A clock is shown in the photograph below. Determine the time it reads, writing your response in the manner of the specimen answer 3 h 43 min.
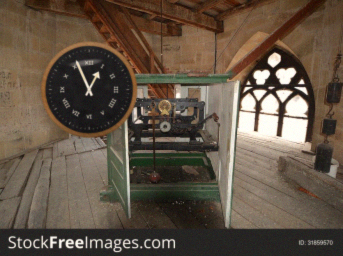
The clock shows 12 h 56 min
